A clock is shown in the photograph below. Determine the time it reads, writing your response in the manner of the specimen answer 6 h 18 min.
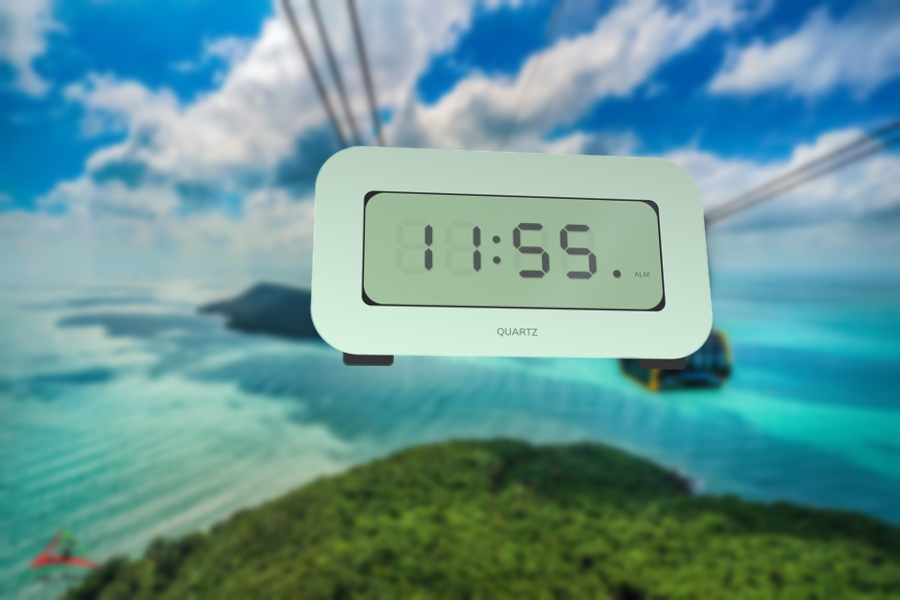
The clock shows 11 h 55 min
